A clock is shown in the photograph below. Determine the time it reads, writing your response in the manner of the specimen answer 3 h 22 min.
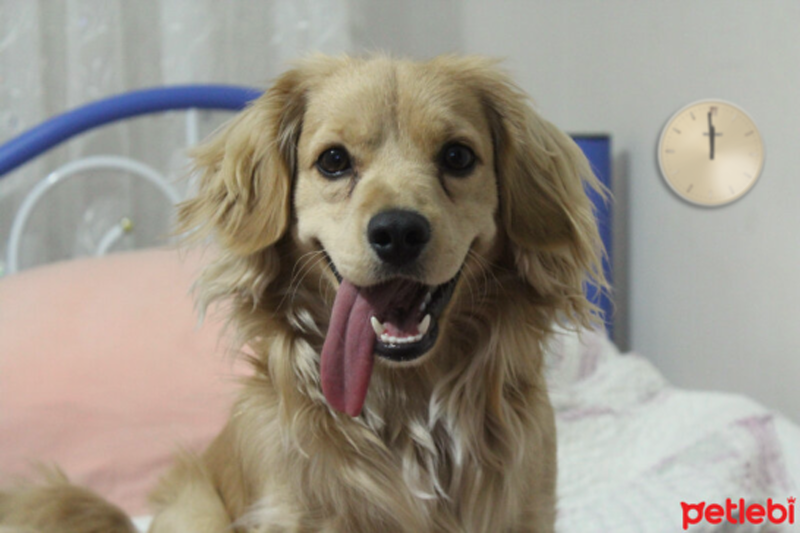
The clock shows 11 h 59 min
